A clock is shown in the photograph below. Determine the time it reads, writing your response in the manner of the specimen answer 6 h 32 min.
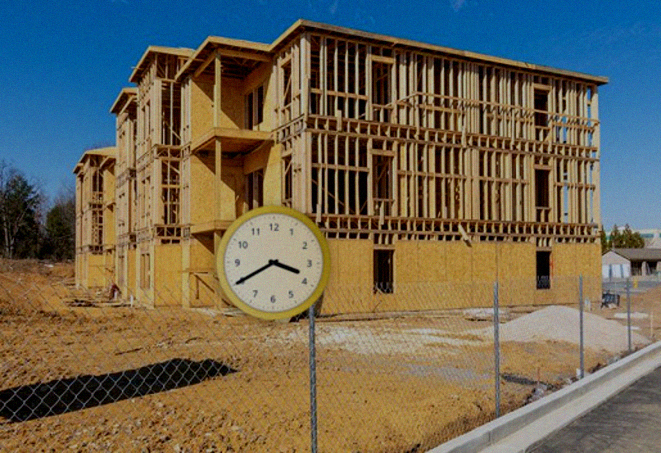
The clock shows 3 h 40 min
